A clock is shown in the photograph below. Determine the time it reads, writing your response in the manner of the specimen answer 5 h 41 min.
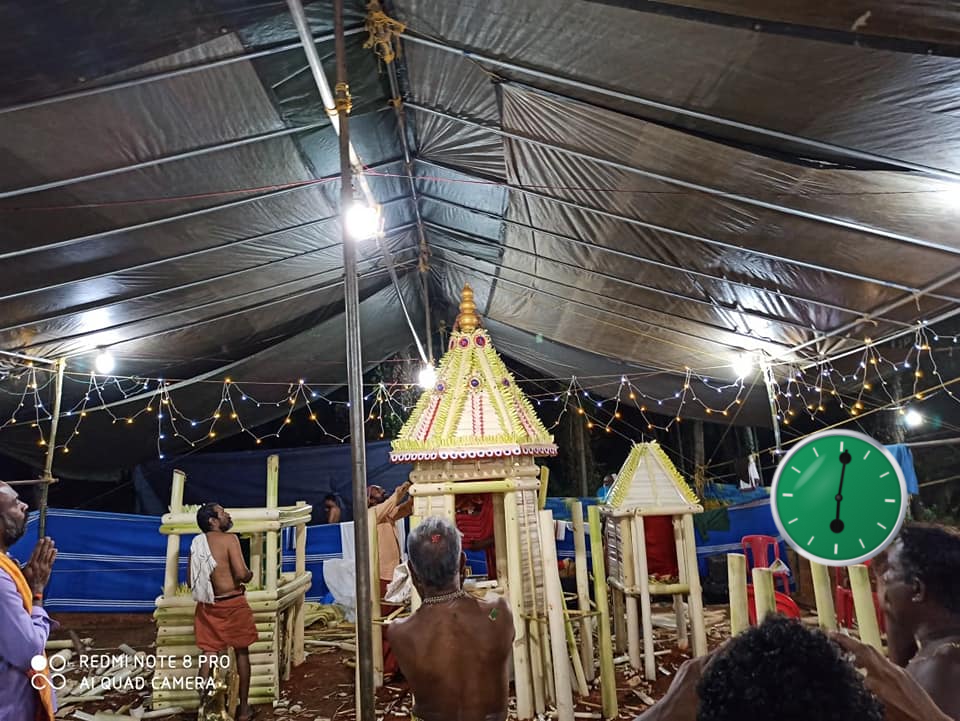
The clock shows 6 h 01 min
